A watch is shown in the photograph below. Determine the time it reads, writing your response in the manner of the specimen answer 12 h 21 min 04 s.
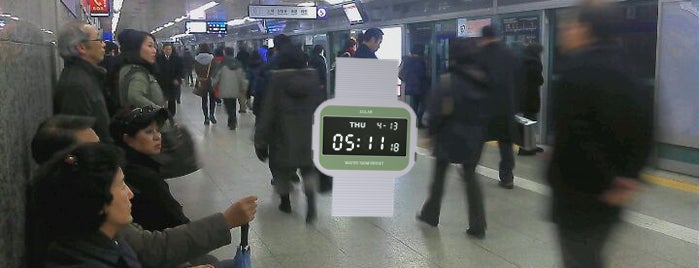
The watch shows 5 h 11 min 18 s
